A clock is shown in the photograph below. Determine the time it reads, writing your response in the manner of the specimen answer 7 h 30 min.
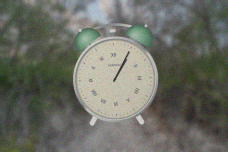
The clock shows 1 h 05 min
